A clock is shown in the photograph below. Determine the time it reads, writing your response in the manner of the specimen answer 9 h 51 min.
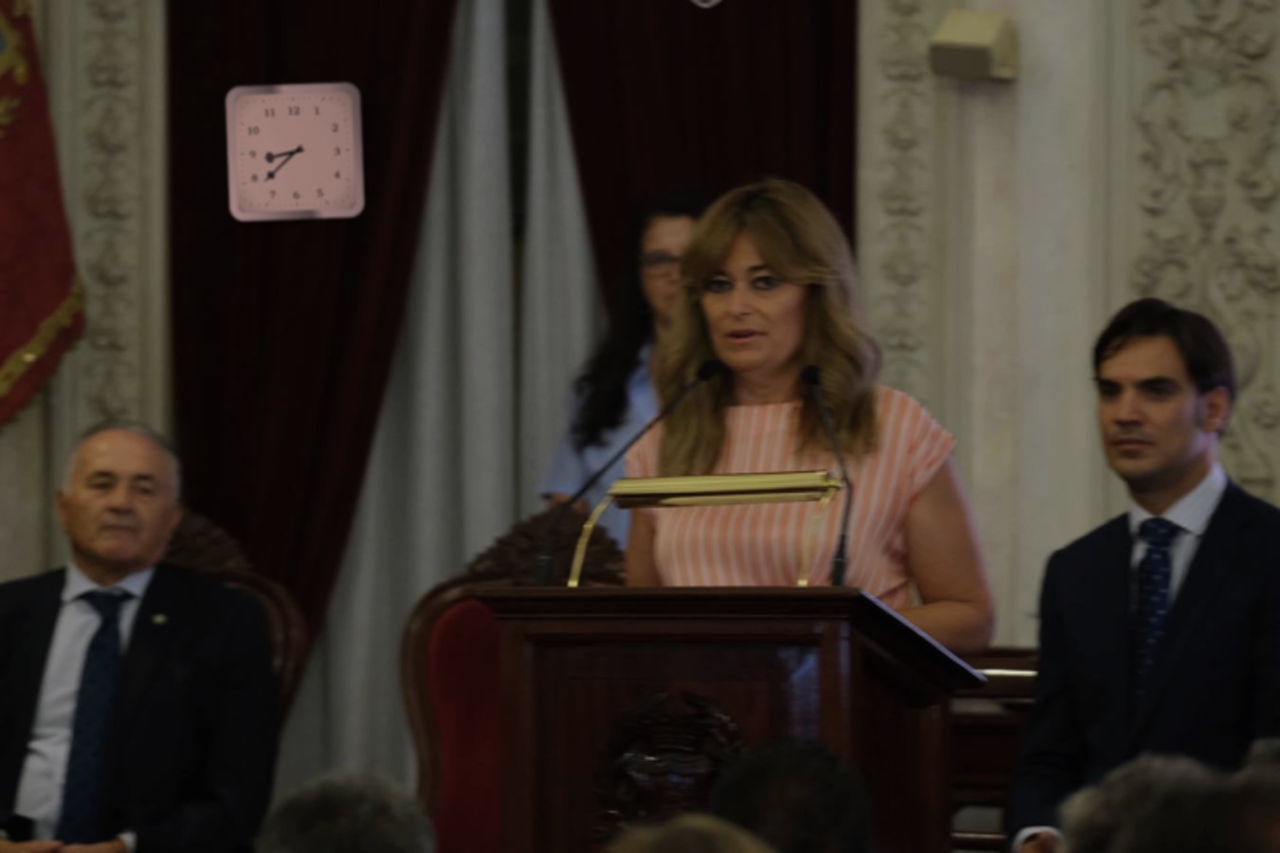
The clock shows 8 h 38 min
